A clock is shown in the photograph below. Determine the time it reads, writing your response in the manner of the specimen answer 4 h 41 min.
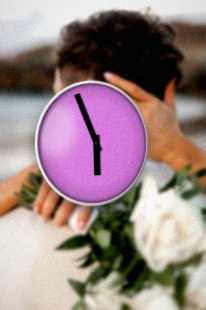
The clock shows 5 h 56 min
